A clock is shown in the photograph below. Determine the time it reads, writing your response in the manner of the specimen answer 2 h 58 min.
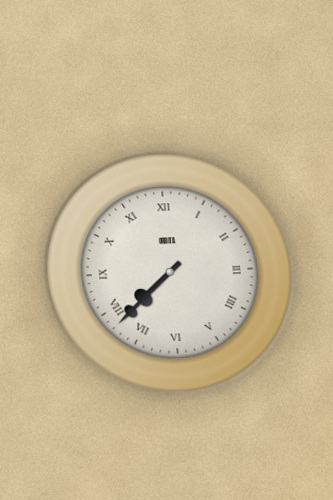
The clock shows 7 h 38 min
